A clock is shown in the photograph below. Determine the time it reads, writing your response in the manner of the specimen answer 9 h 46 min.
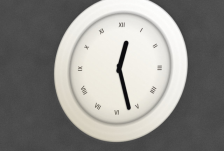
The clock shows 12 h 27 min
